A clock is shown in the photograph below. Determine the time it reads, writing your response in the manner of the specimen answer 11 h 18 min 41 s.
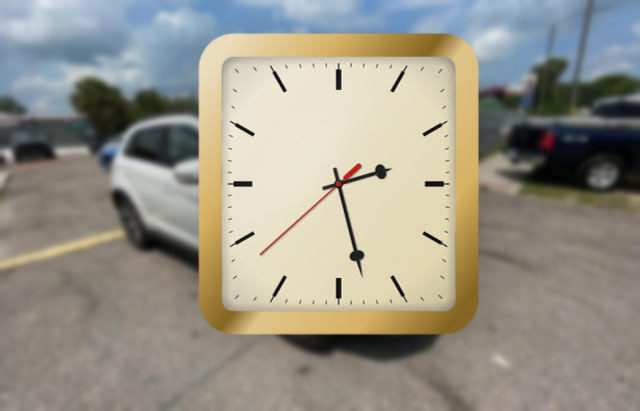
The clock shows 2 h 27 min 38 s
